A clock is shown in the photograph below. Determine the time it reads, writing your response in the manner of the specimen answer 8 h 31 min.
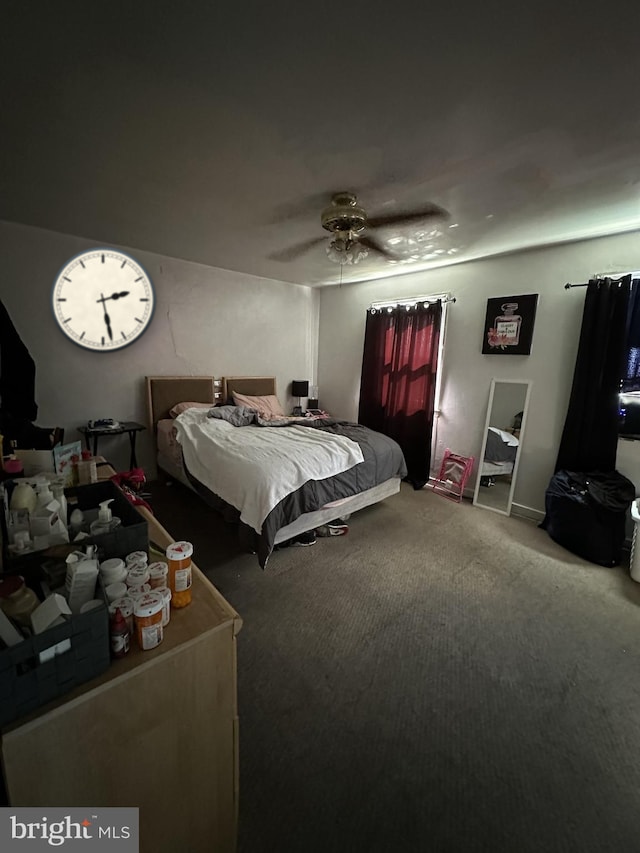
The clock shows 2 h 28 min
